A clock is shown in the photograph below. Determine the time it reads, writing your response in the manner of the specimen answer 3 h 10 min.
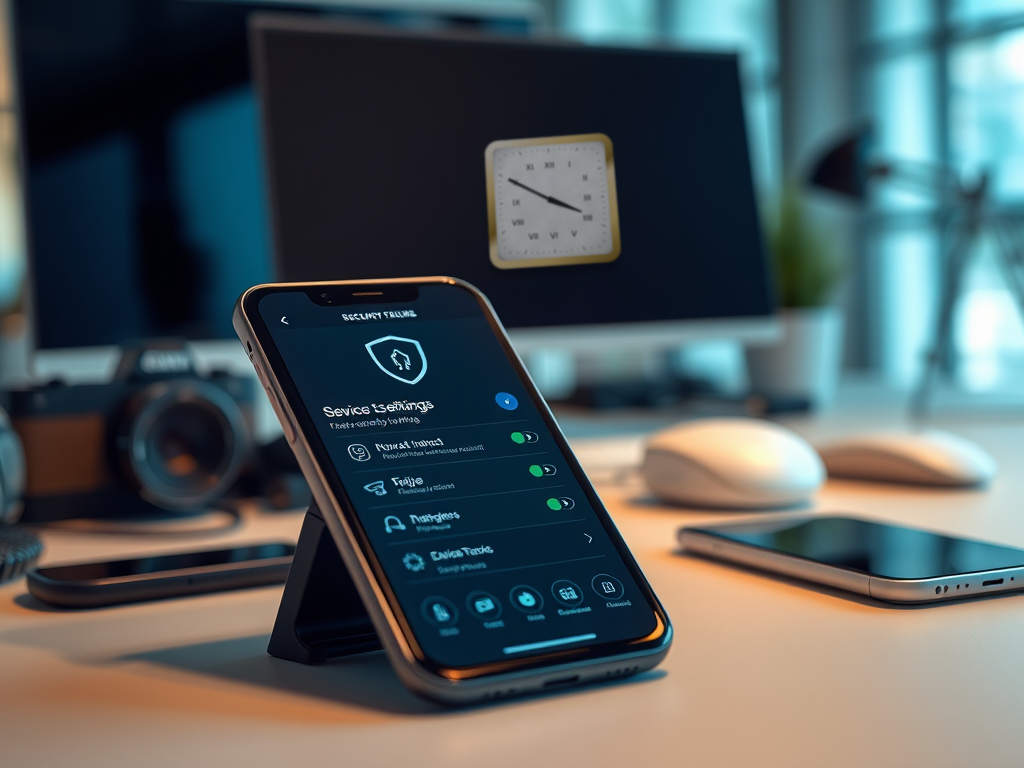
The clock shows 3 h 50 min
